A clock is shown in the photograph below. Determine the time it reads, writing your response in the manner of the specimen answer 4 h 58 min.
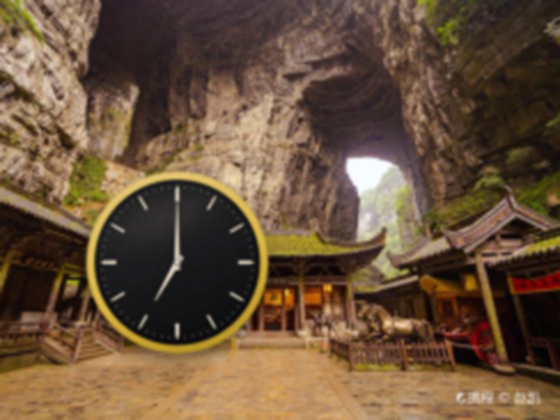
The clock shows 7 h 00 min
